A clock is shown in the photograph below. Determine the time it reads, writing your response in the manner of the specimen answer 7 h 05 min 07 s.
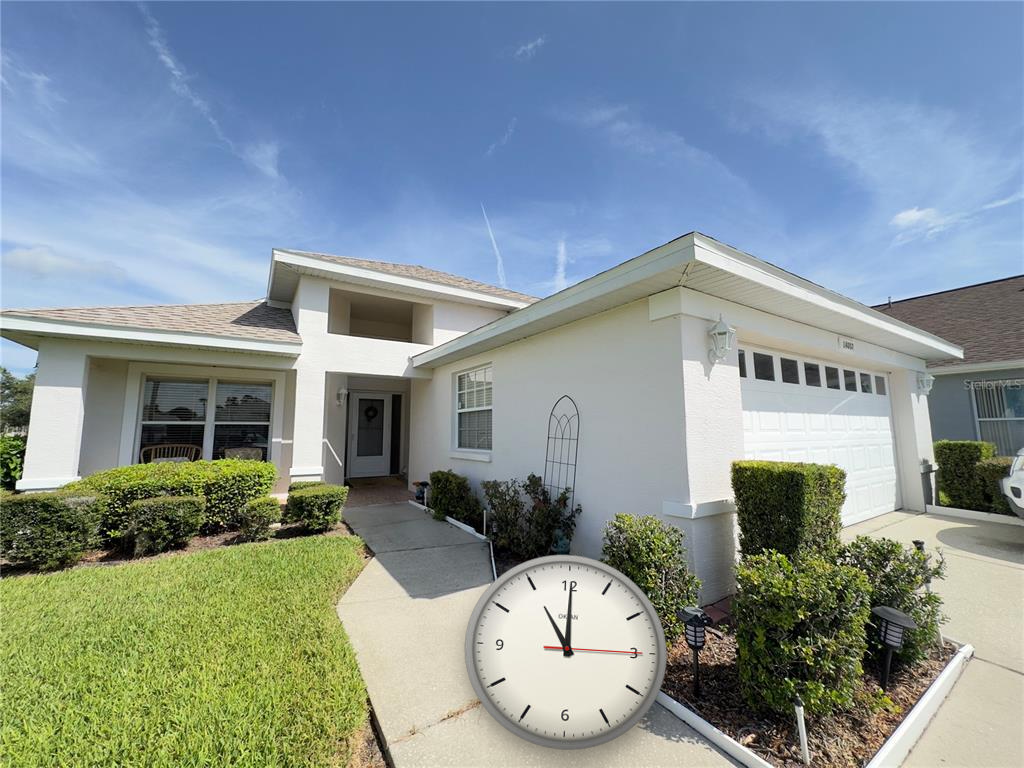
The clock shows 11 h 00 min 15 s
